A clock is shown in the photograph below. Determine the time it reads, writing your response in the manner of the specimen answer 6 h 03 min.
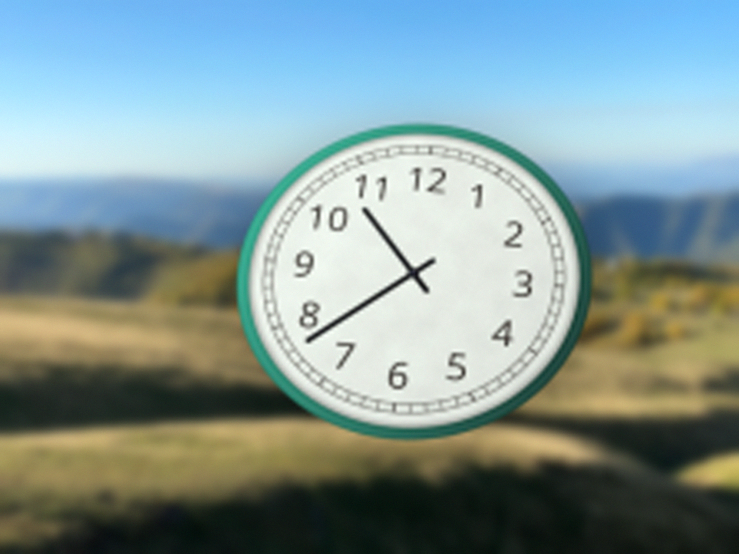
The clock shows 10 h 38 min
